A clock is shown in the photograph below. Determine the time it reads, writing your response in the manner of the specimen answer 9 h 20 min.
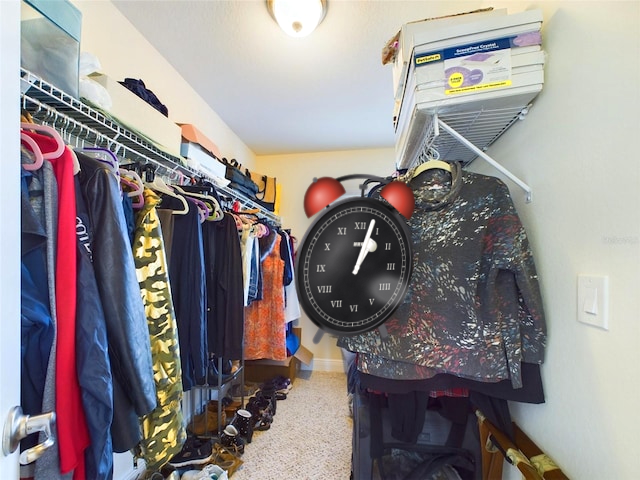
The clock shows 1 h 03 min
